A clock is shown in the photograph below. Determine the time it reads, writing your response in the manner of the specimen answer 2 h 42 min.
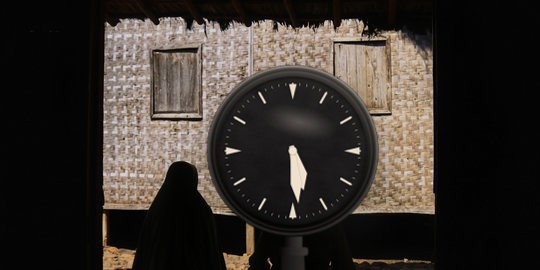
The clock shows 5 h 29 min
